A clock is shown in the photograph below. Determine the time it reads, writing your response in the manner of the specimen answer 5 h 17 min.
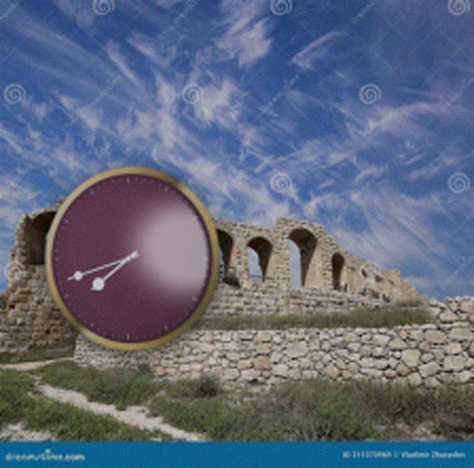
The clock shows 7 h 42 min
